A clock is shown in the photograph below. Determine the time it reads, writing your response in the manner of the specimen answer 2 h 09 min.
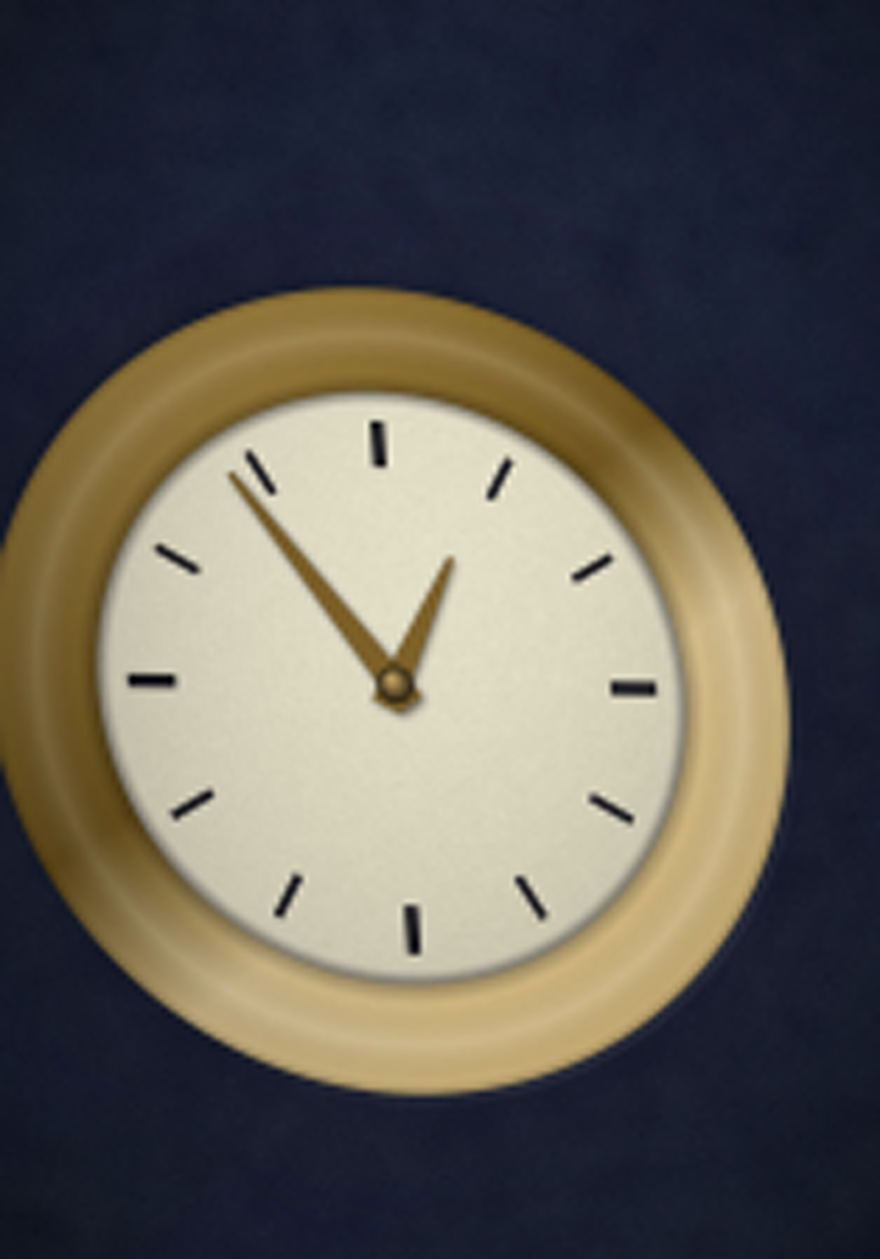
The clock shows 12 h 54 min
